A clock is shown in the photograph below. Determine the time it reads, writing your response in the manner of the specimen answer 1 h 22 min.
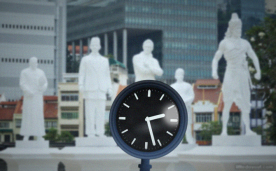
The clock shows 2 h 27 min
